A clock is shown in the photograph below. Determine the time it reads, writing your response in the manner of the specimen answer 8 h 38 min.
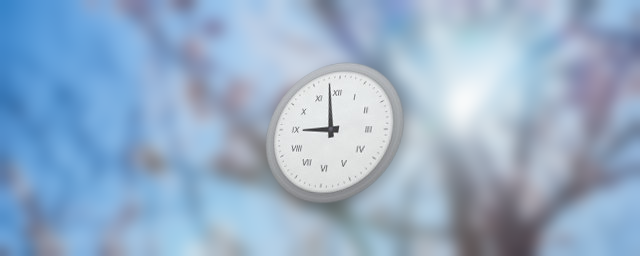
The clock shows 8 h 58 min
